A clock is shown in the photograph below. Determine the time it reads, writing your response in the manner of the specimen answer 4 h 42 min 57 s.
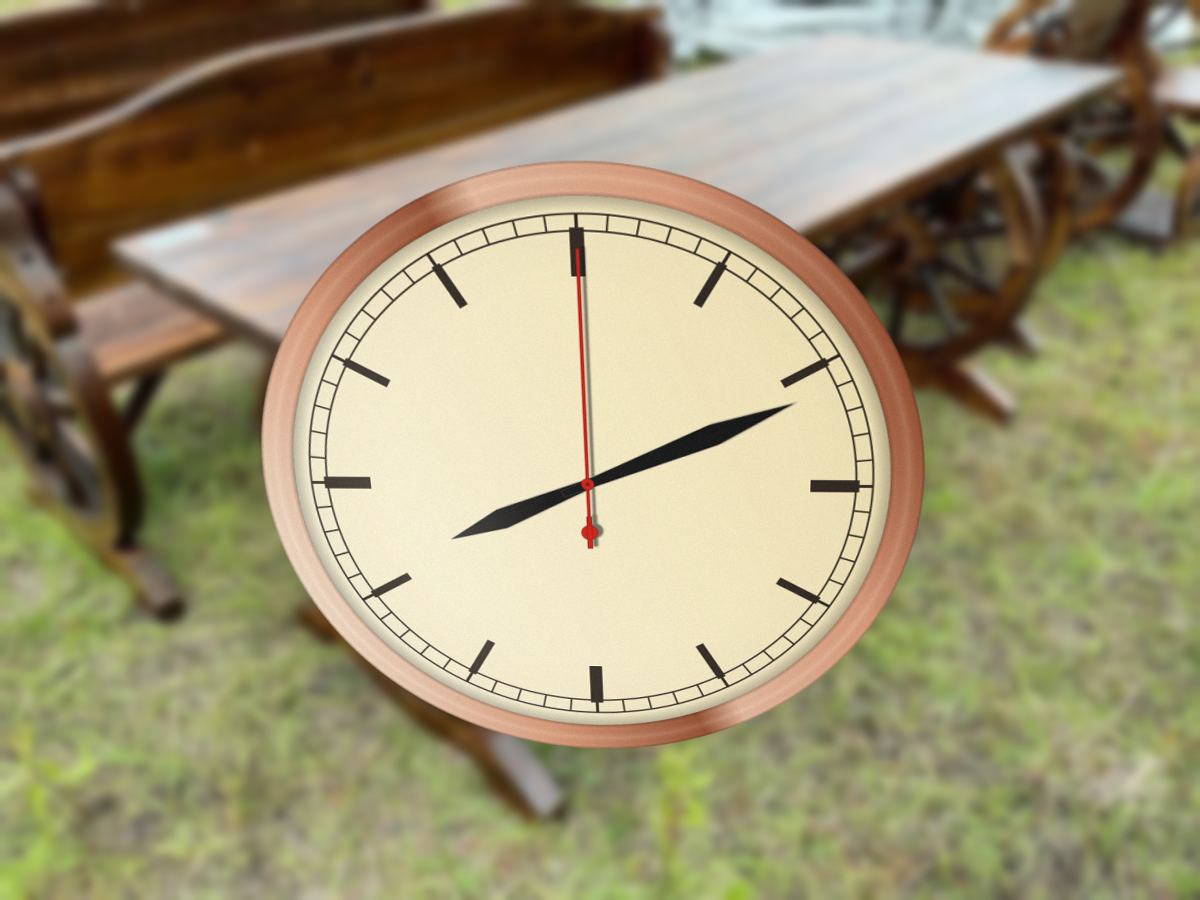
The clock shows 8 h 11 min 00 s
